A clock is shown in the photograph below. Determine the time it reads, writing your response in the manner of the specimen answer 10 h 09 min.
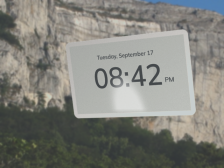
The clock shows 8 h 42 min
